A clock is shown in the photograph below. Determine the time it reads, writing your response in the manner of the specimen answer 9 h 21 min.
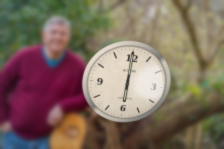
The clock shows 6 h 00 min
